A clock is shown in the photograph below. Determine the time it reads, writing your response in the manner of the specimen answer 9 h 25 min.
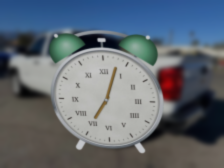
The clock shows 7 h 03 min
